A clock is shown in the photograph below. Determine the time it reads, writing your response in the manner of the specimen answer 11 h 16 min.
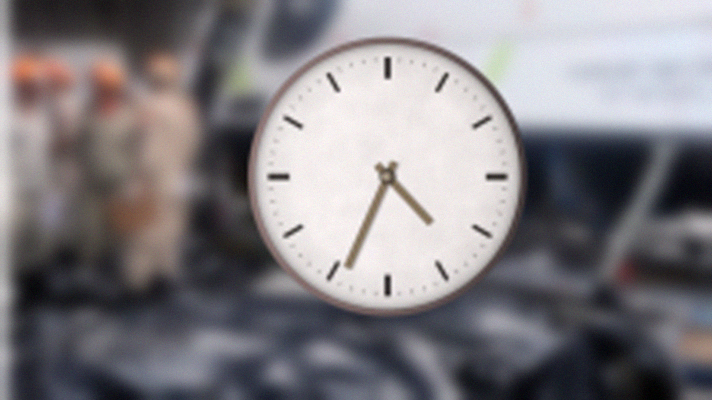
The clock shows 4 h 34 min
